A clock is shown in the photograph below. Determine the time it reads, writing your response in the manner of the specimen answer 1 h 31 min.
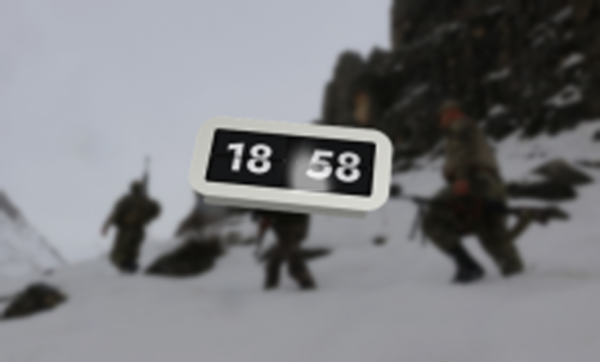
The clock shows 18 h 58 min
